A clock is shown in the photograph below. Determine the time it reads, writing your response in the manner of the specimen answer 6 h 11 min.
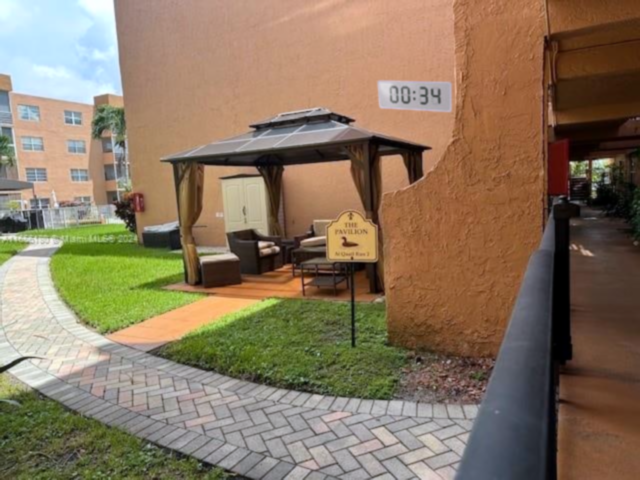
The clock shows 0 h 34 min
